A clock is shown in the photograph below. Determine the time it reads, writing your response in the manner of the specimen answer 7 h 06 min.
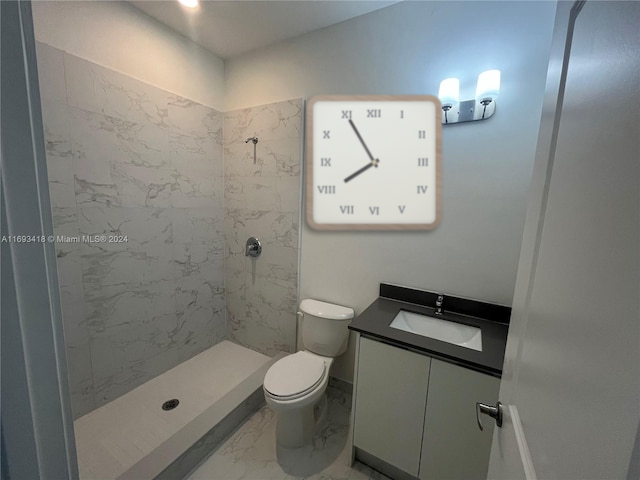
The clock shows 7 h 55 min
